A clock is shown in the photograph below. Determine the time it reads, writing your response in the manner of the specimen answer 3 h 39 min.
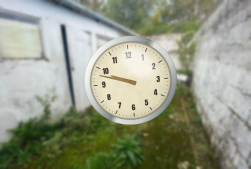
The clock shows 9 h 48 min
